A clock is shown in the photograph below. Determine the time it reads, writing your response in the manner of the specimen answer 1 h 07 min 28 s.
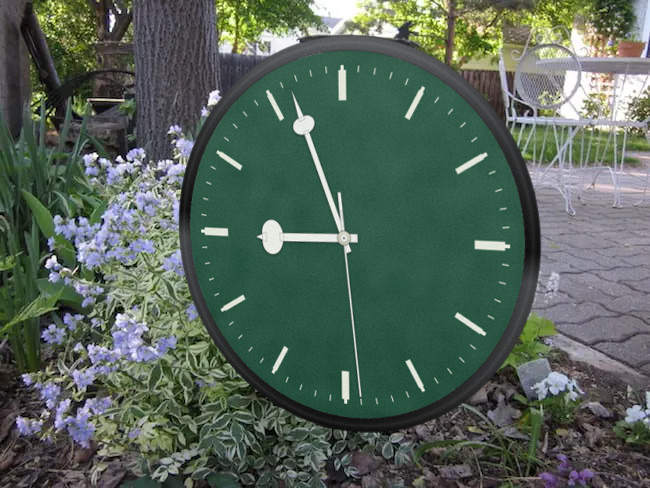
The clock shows 8 h 56 min 29 s
